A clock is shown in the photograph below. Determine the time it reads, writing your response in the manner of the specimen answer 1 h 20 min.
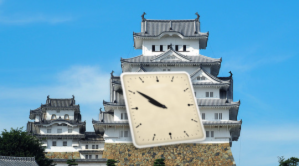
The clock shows 9 h 51 min
